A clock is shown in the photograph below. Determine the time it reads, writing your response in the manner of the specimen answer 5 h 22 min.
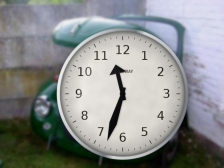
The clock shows 11 h 33 min
